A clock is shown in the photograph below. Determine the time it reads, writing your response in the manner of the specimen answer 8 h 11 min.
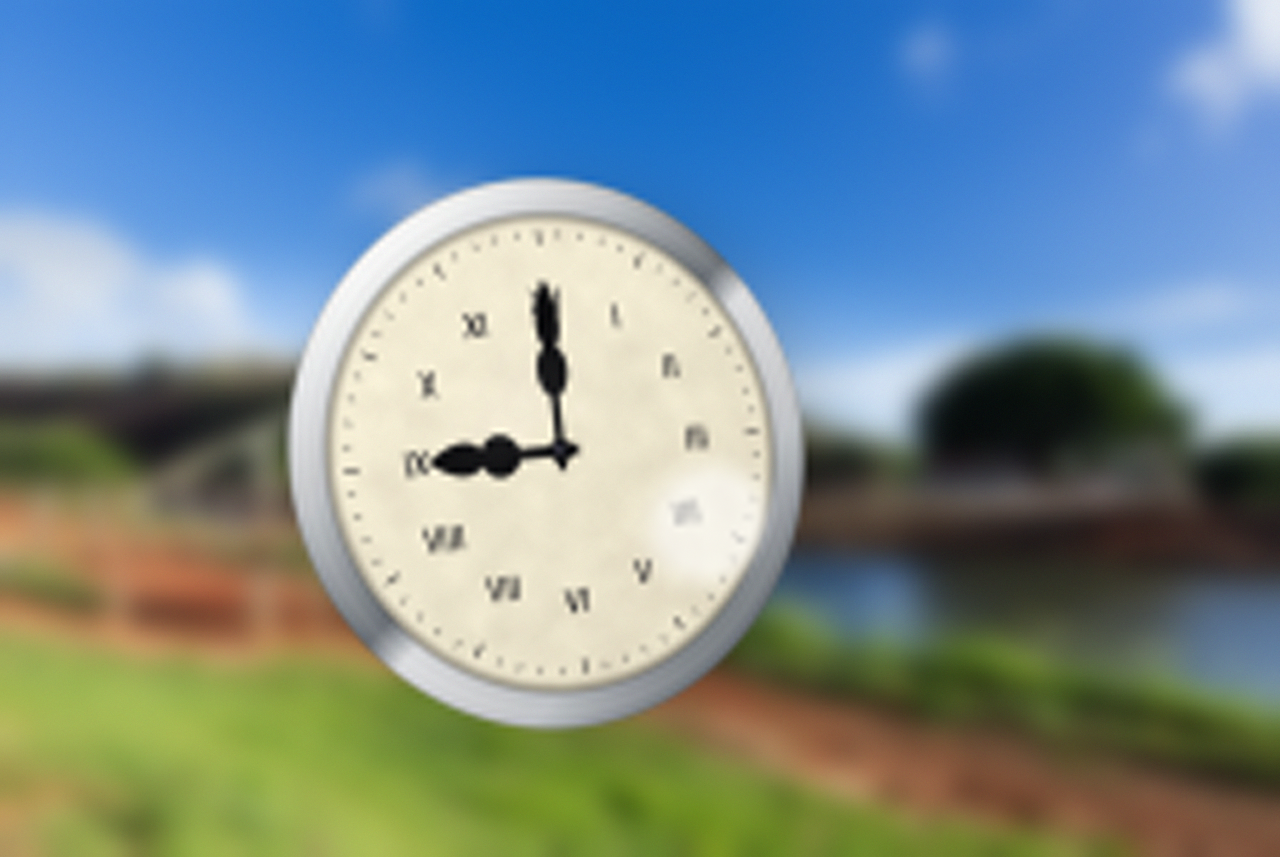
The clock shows 9 h 00 min
